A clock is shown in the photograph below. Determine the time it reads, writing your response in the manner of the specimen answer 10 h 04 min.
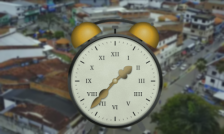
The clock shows 1 h 37 min
